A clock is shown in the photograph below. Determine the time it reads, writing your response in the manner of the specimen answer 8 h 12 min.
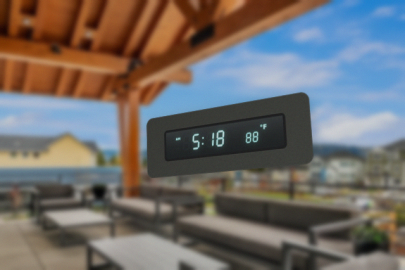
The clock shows 5 h 18 min
